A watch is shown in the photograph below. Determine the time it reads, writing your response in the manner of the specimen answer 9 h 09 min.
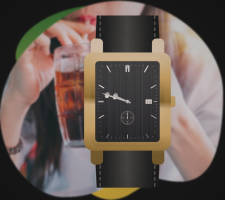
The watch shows 9 h 48 min
